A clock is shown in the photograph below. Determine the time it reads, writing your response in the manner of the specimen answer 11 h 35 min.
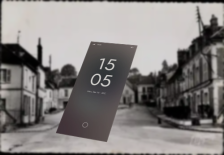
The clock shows 15 h 05 min
